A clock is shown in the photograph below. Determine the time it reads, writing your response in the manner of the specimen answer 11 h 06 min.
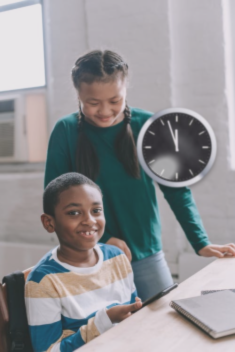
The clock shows 11 h 57 min
